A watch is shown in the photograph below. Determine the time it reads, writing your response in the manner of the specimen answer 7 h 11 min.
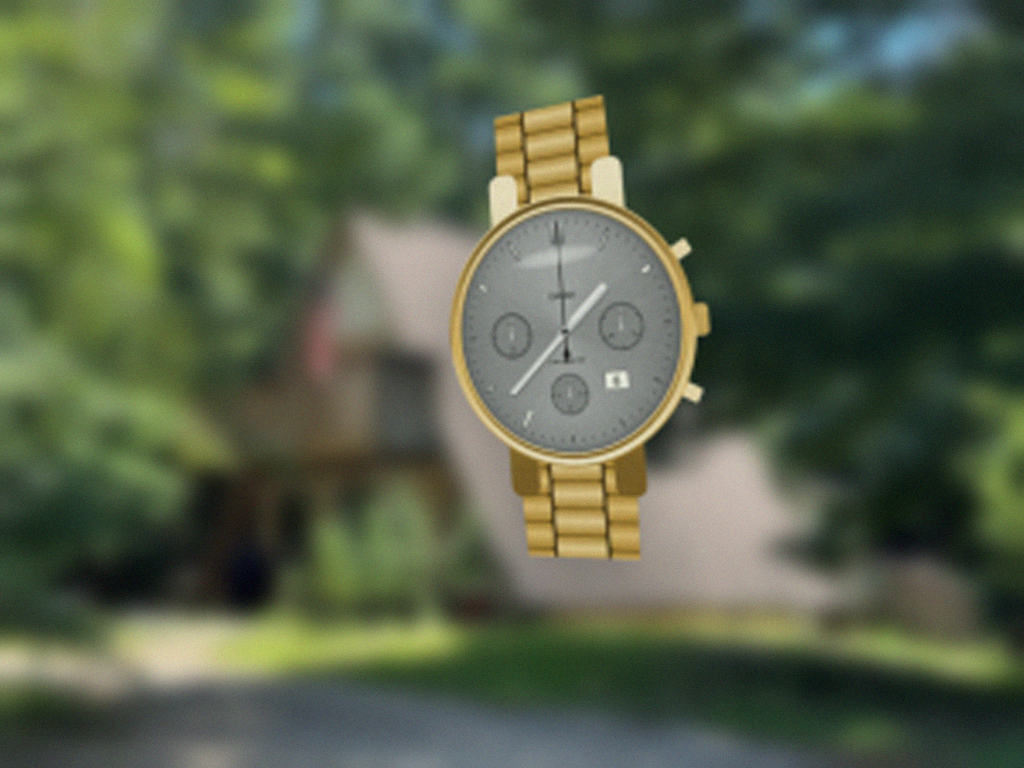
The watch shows 1 h 38 min
